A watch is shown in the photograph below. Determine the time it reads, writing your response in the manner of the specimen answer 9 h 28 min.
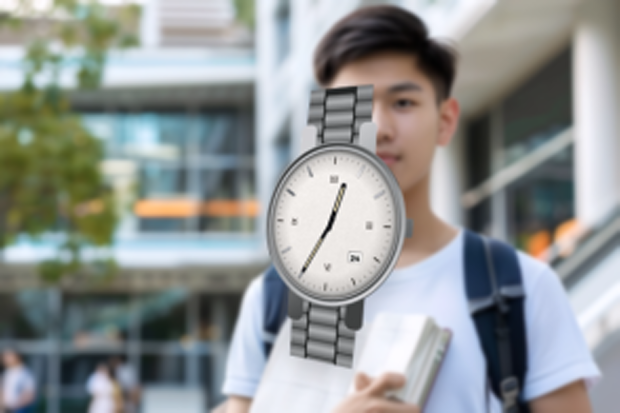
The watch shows 12 h 35 min
